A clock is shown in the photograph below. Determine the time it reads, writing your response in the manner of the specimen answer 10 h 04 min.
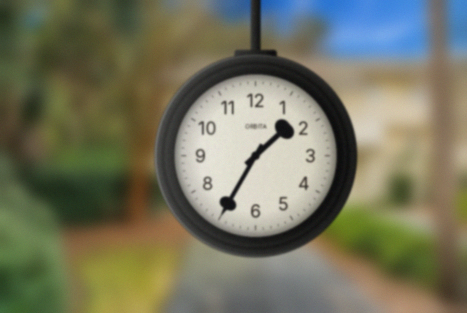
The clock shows 1 h 35 min
